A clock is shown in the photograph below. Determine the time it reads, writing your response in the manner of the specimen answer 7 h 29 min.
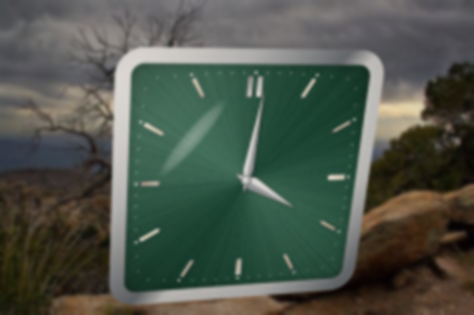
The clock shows 4 h 01 min
